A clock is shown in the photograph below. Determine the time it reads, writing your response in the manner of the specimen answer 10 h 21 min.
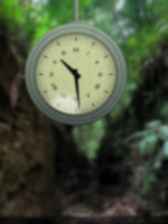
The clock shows 10 h 29 min
